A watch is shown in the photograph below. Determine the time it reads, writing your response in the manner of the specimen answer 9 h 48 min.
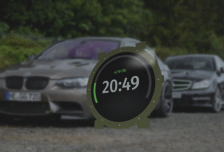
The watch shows 20 h 49 min
